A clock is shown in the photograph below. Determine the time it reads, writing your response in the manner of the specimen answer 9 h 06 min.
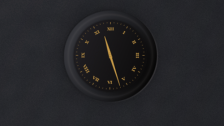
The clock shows 11 h 27 min
